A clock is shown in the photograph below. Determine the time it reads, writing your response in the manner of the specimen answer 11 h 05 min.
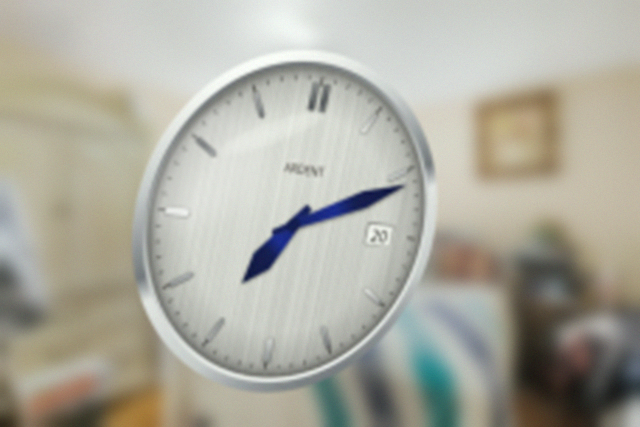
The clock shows 7 h 11 min
